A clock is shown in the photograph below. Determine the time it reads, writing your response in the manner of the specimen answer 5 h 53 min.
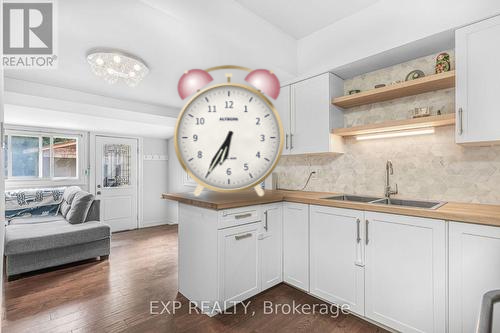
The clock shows 6 h 35 min
